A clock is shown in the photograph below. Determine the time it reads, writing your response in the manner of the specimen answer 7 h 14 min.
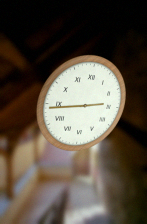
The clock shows 2 h 44 min
